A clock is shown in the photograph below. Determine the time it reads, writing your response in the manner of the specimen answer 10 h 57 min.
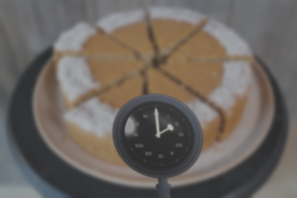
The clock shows 2 h 00 min
